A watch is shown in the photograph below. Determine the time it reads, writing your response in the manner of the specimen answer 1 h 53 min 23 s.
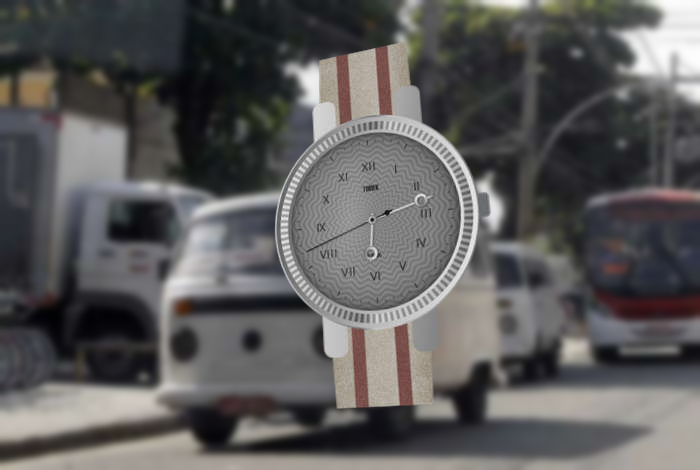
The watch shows 6 h 12 min 42 s
